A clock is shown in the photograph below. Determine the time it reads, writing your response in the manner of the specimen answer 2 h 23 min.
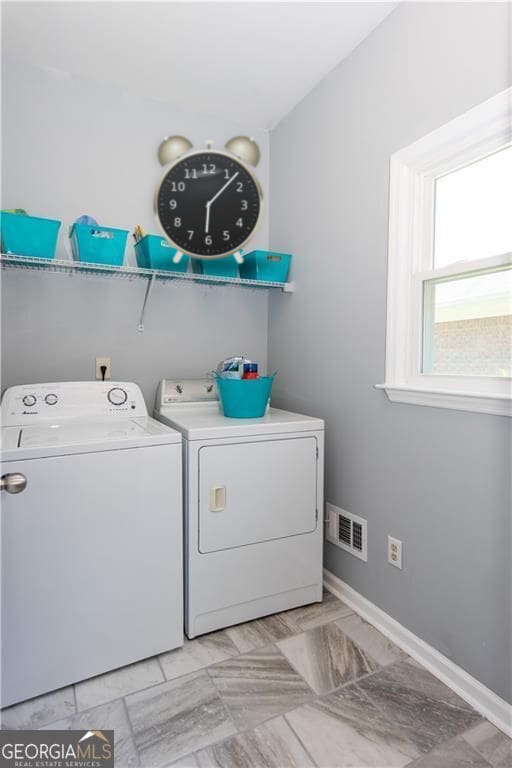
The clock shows 6 h 07 min
